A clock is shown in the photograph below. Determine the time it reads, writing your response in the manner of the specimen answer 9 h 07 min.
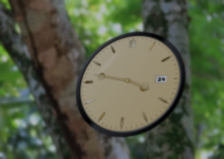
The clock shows 3 h 47 min
